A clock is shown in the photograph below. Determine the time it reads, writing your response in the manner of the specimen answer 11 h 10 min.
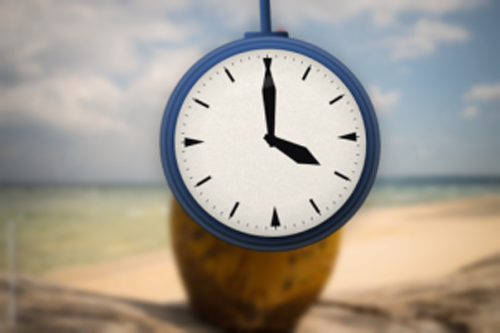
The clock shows 4 h 00 min
